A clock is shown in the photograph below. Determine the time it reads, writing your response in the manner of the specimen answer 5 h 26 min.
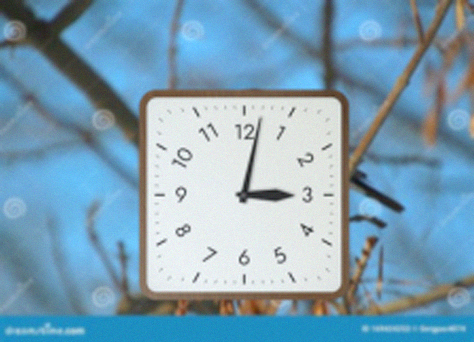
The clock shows 3 h 02 min
